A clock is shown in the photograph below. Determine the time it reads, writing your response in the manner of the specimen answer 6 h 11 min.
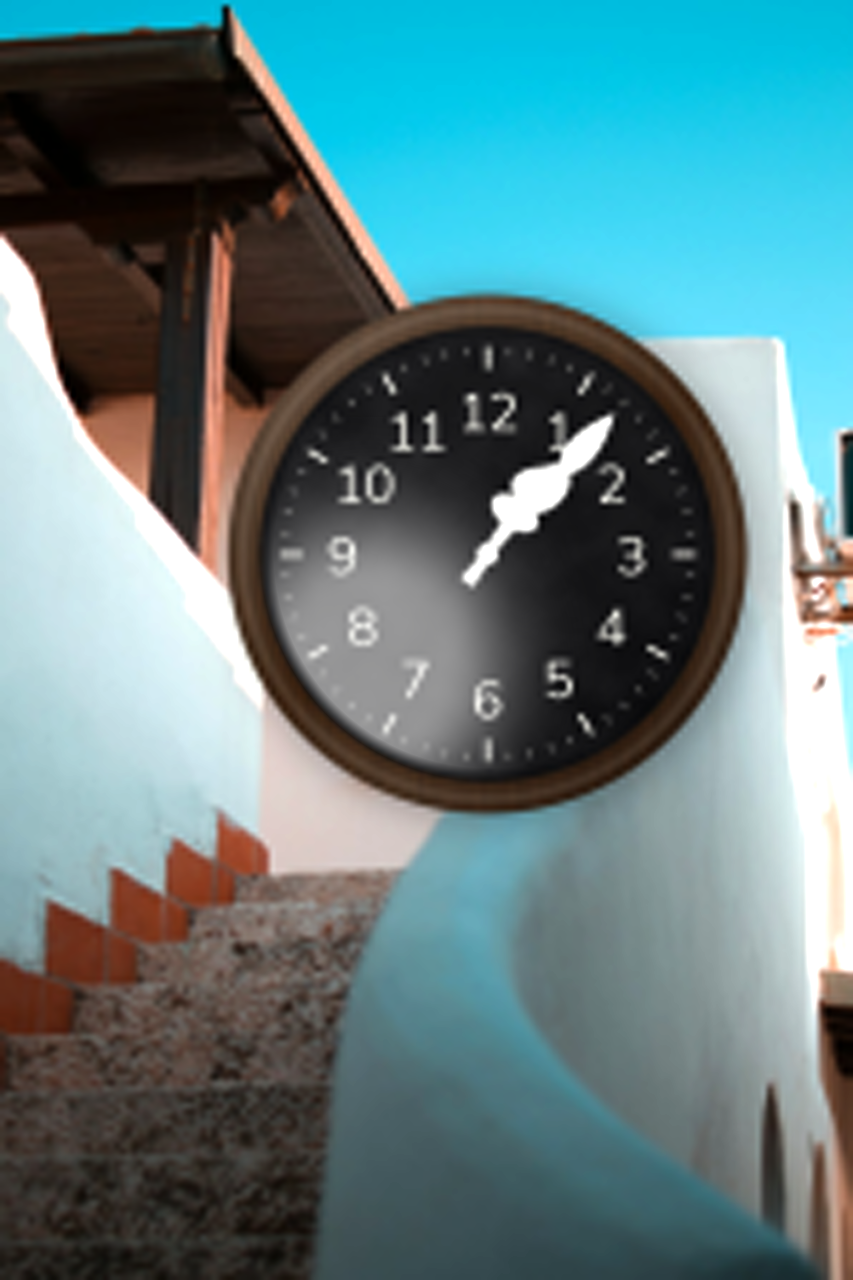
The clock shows 1 h 07 min
